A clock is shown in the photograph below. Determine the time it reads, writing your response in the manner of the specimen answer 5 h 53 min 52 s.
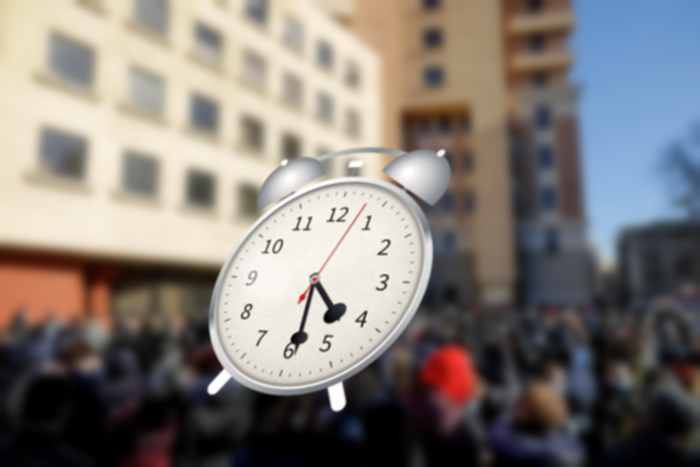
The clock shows 4 h 29 min 03 s
